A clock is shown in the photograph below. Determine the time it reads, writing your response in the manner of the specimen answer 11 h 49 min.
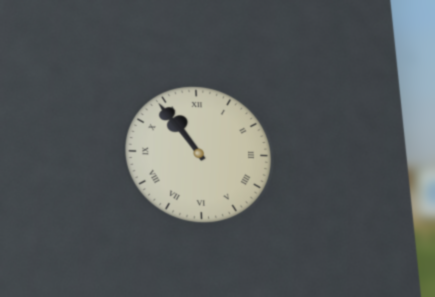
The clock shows 10 h 54 min
